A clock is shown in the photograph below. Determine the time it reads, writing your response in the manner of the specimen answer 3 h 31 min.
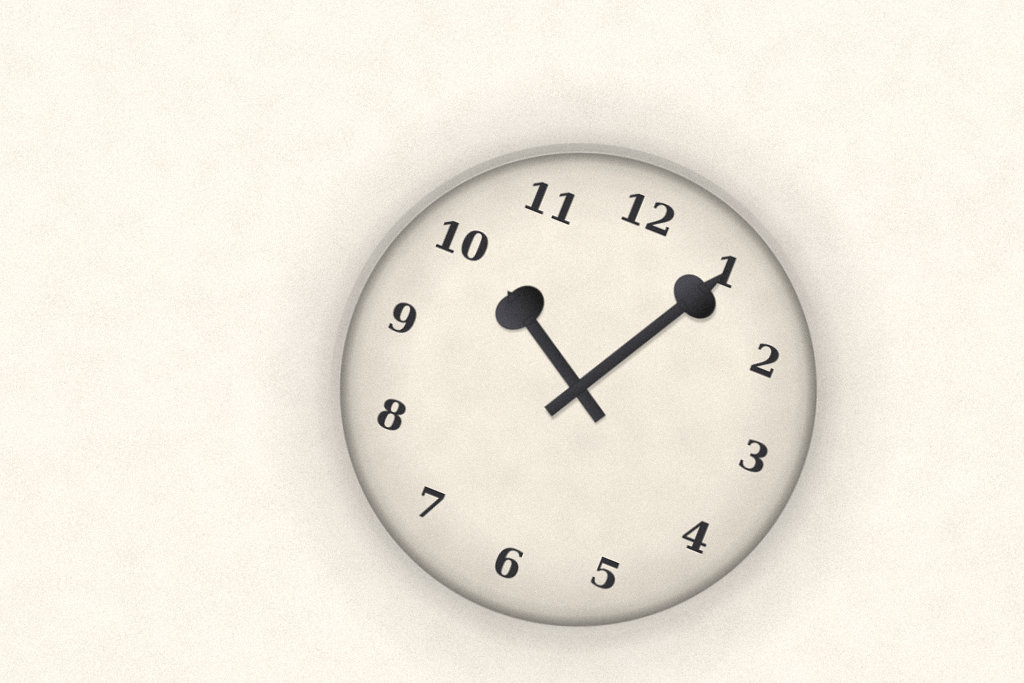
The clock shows 10 h 05 min
